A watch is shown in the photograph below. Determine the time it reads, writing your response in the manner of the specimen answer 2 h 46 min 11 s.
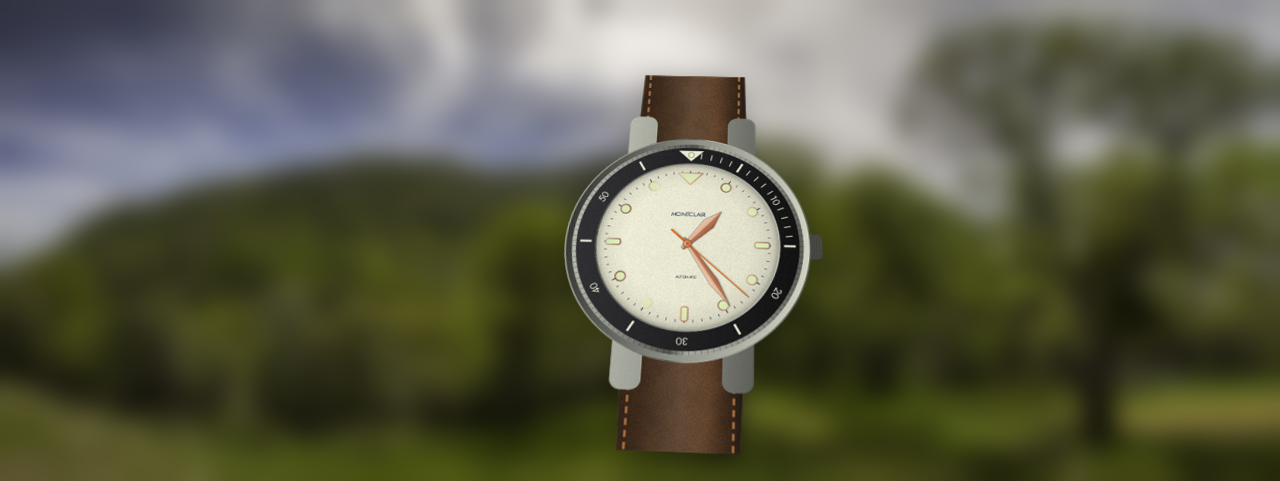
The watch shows 1 h 24 min 22 s
